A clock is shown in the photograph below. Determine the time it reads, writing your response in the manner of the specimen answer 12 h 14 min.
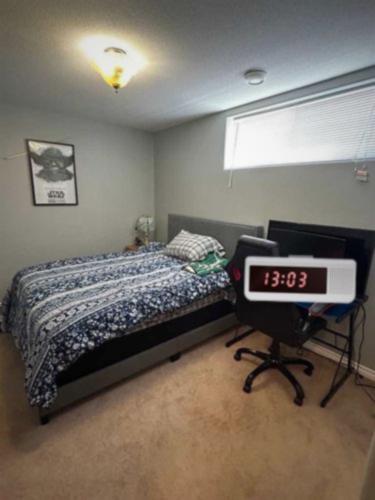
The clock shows 13 h 03 min
